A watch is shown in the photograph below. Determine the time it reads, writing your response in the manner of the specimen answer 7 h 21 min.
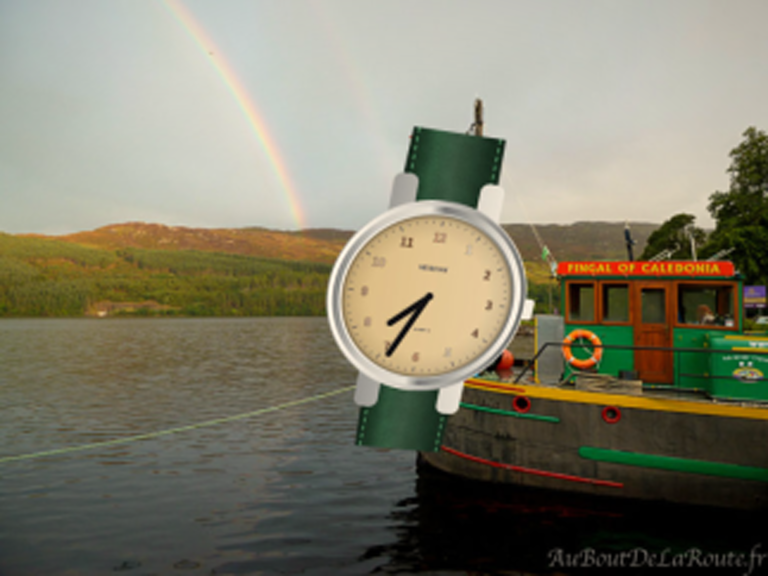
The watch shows 7 h 34 min
